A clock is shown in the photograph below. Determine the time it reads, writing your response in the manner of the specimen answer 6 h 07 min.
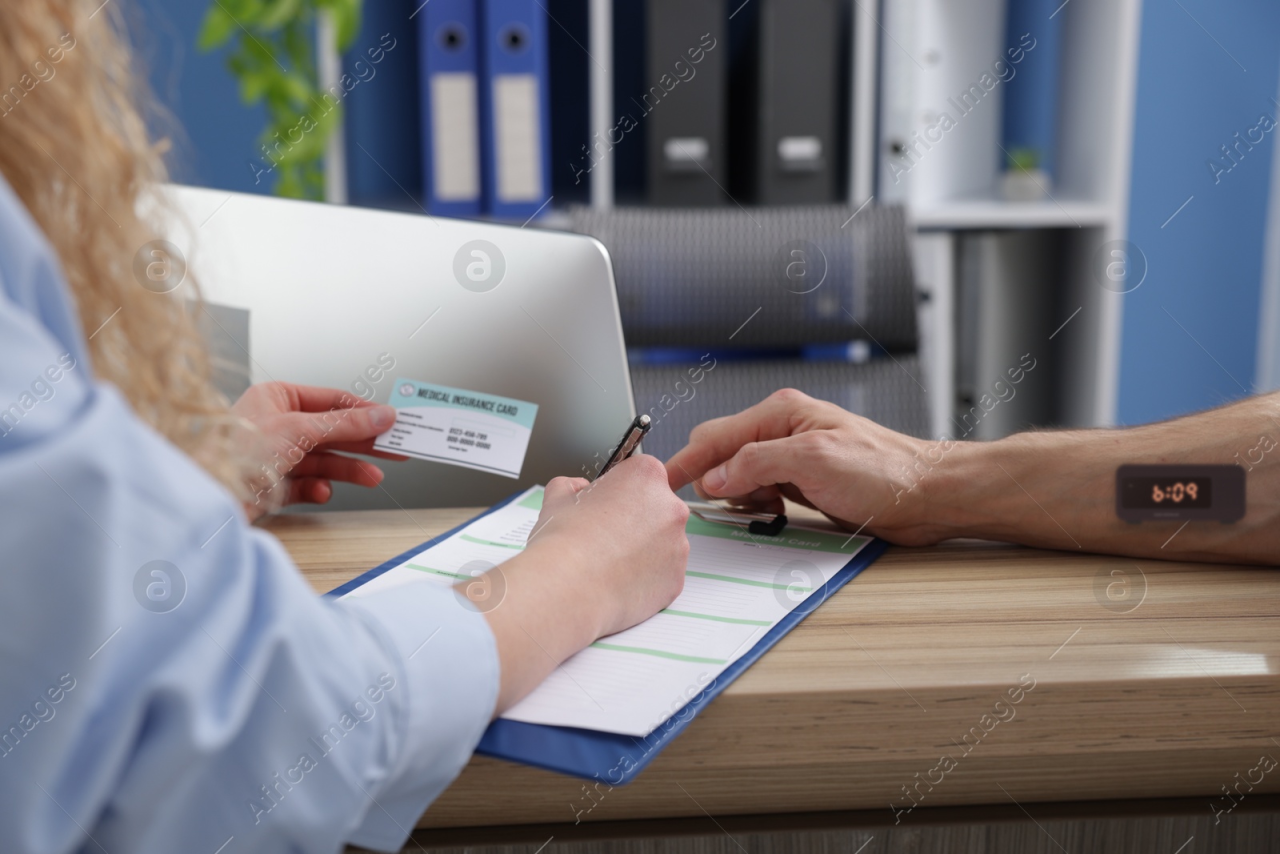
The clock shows 6 h 09 min
